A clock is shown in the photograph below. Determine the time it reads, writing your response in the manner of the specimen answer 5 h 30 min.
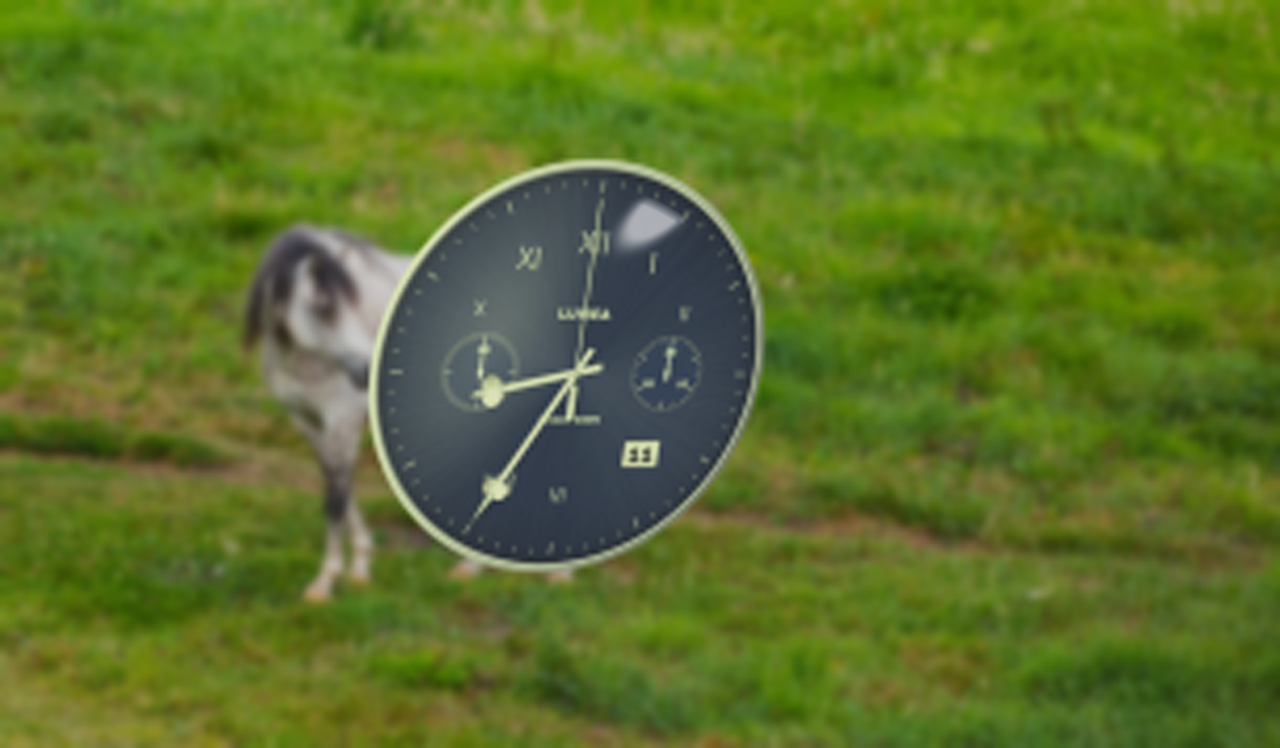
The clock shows 8 h 35 min
